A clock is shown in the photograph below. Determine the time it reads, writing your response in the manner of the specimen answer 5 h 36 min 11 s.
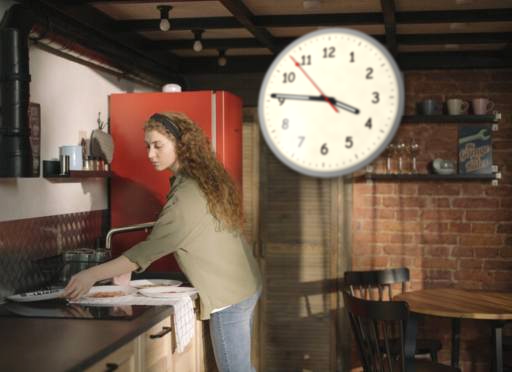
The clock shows 3 h 45 min 53 s
